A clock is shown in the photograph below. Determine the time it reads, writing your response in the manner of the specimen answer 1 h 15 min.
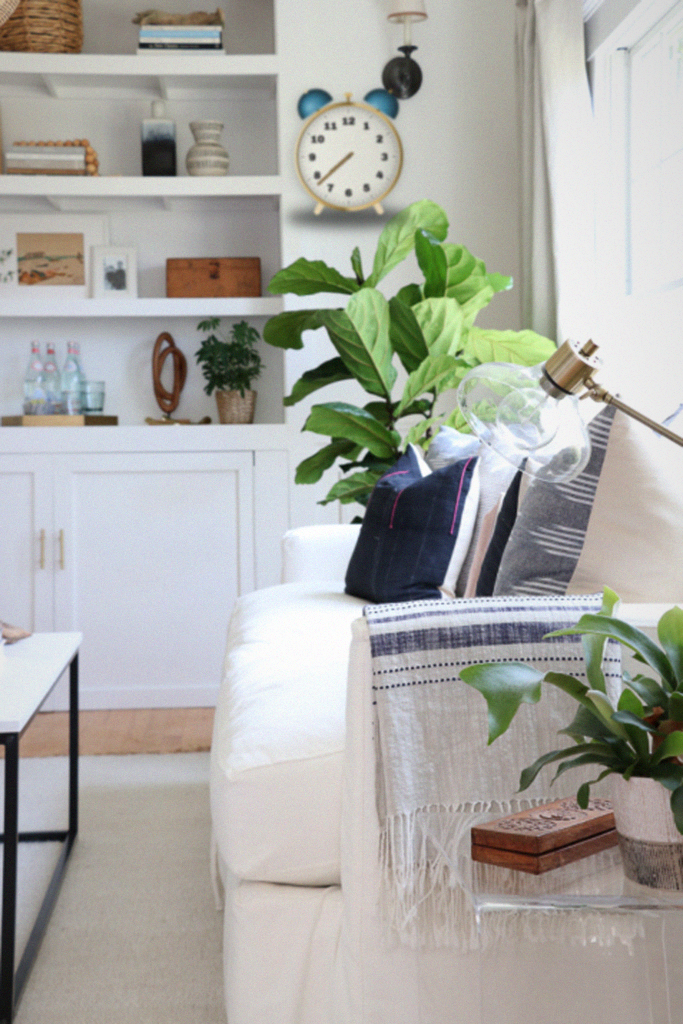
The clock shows 7 h 38 min
